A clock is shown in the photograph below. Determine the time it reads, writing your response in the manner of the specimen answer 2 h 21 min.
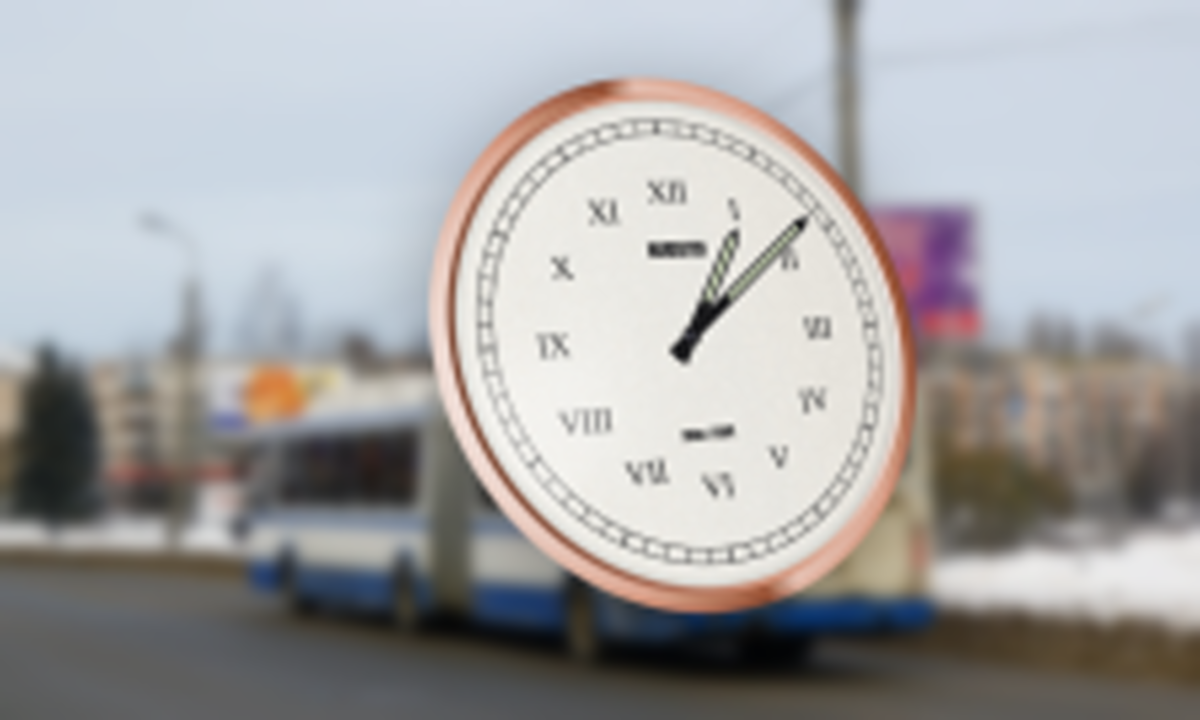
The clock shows 1 h 09 min
